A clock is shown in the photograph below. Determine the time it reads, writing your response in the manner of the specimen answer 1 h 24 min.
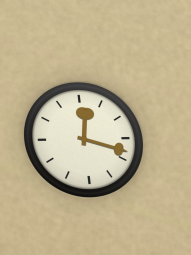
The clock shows 12 h 18 min
